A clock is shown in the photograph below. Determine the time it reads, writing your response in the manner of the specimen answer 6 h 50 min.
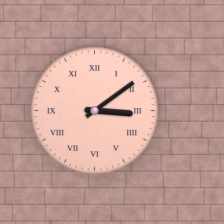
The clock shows 3 h 09 min
